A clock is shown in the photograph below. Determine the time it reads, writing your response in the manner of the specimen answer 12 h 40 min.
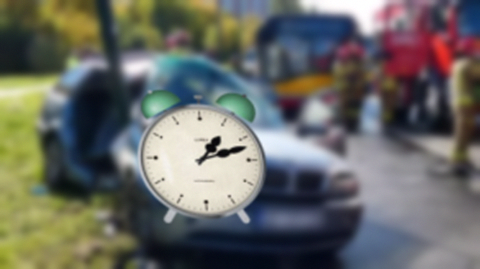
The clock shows 1 h 12 min
